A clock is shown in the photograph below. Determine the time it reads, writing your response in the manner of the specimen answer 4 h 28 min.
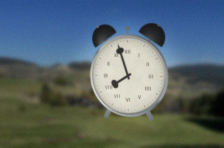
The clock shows 7 h 57 min
